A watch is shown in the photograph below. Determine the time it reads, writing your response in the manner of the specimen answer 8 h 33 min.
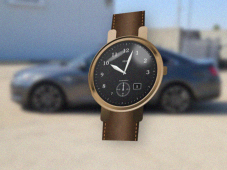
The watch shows 10 h 03 min
